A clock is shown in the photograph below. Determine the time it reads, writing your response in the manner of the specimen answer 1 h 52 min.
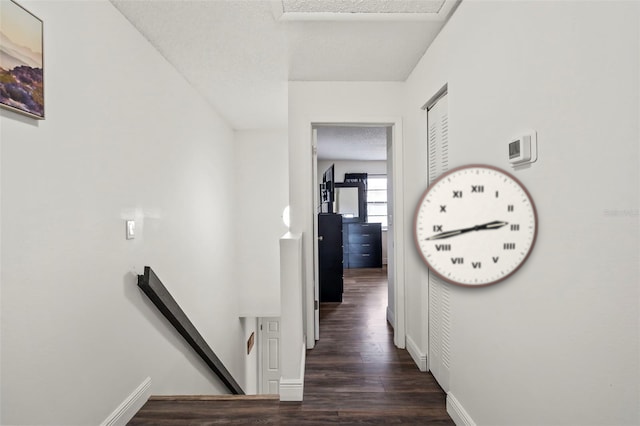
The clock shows 2 h 43 min
